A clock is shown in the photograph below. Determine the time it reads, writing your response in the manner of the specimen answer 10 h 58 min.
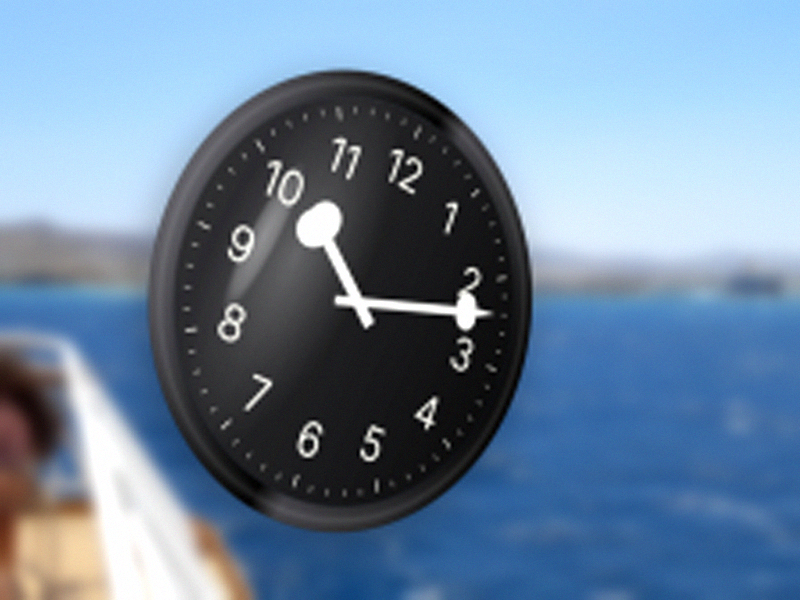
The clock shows 10 h 12 min
